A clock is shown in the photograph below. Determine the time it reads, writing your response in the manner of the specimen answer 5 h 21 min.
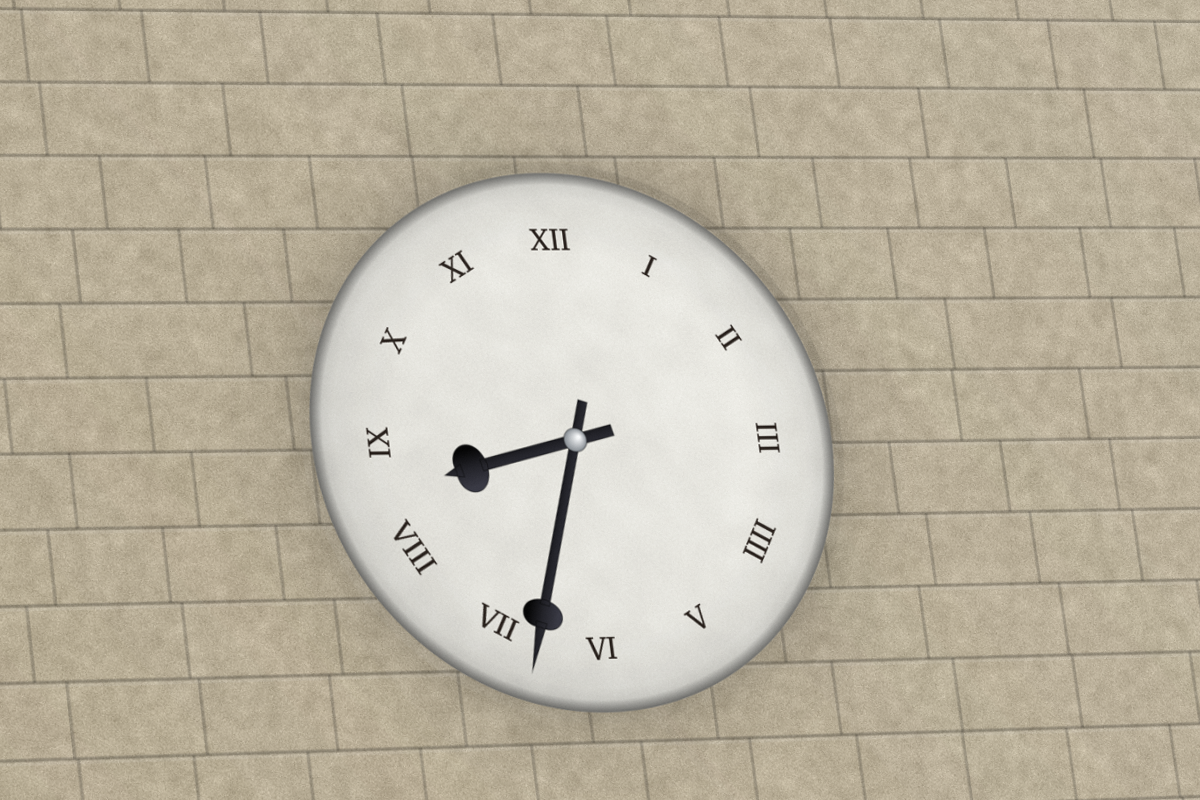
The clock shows 8 h 33 min
